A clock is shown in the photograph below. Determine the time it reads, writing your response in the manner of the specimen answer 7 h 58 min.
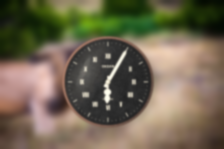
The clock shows 6 h 05 min
